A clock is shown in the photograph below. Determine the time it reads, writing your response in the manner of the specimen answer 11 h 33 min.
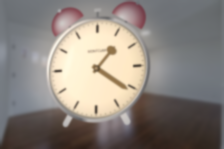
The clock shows 1 h 21 min
